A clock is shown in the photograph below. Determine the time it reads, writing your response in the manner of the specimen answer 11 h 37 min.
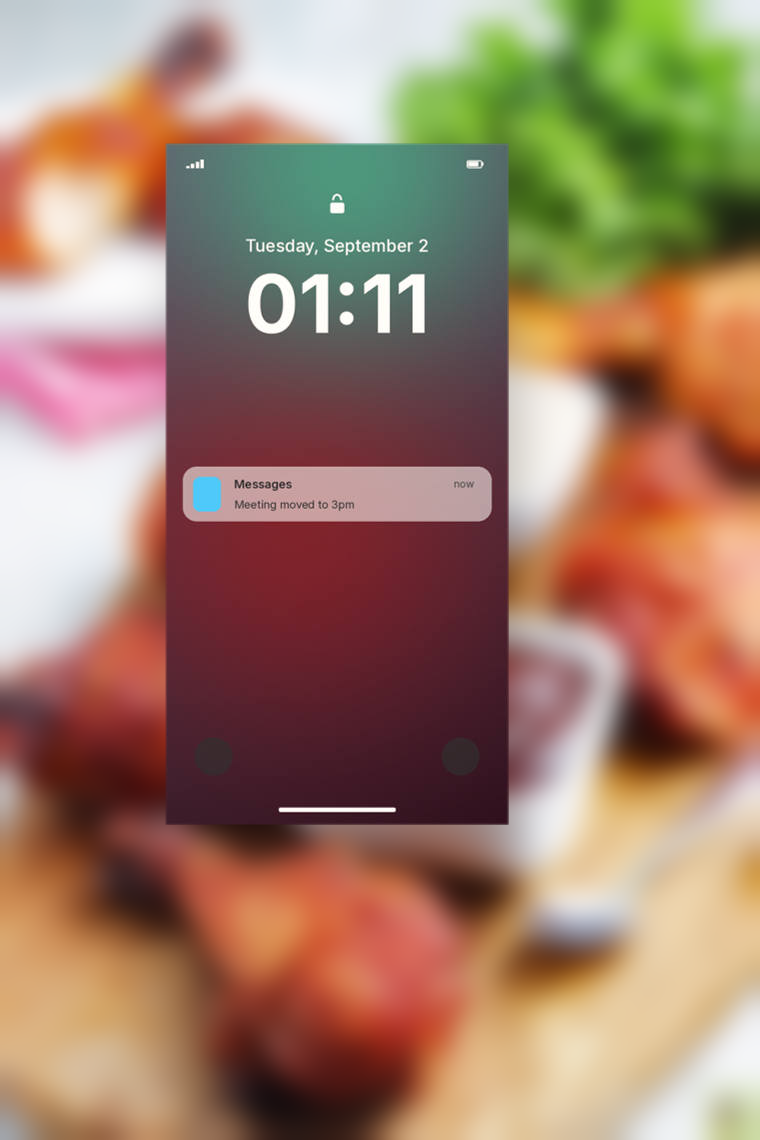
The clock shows 1 h 11 min
